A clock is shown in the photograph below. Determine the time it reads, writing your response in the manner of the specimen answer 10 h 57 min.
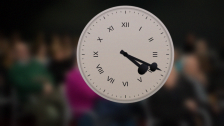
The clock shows 4 h 19 min
